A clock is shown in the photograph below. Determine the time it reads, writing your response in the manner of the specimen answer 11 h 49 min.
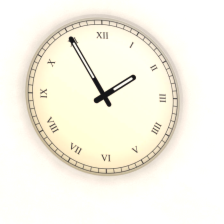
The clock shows 1 h 55 min
